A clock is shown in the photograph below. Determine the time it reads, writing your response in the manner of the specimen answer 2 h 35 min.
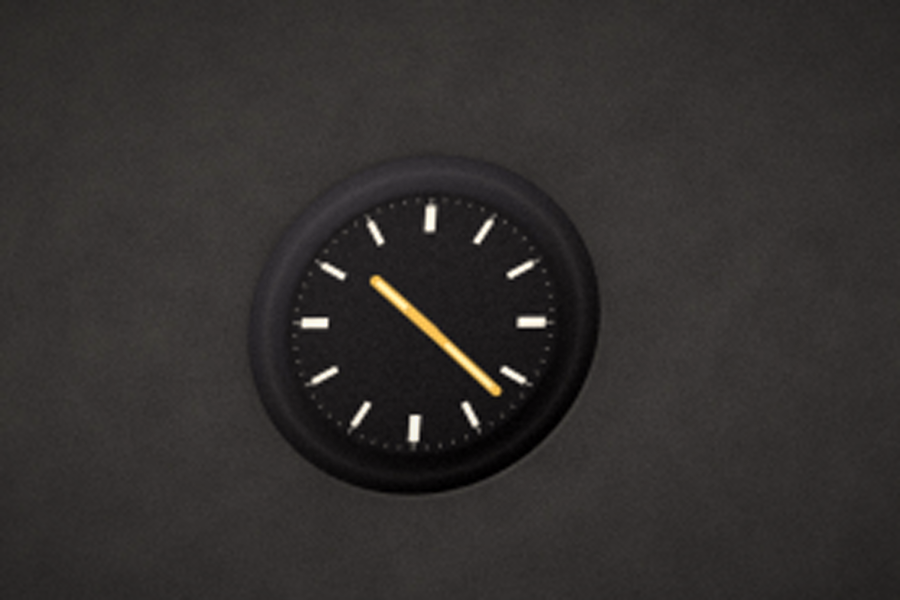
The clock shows 10 h 22 min
